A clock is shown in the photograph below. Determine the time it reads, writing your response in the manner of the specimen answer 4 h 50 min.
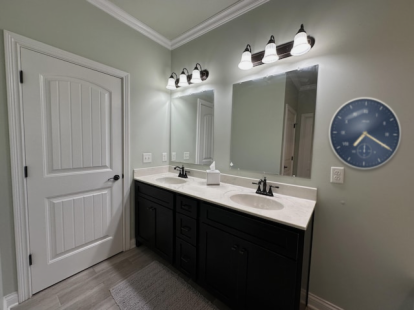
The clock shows 7 h 20 min
